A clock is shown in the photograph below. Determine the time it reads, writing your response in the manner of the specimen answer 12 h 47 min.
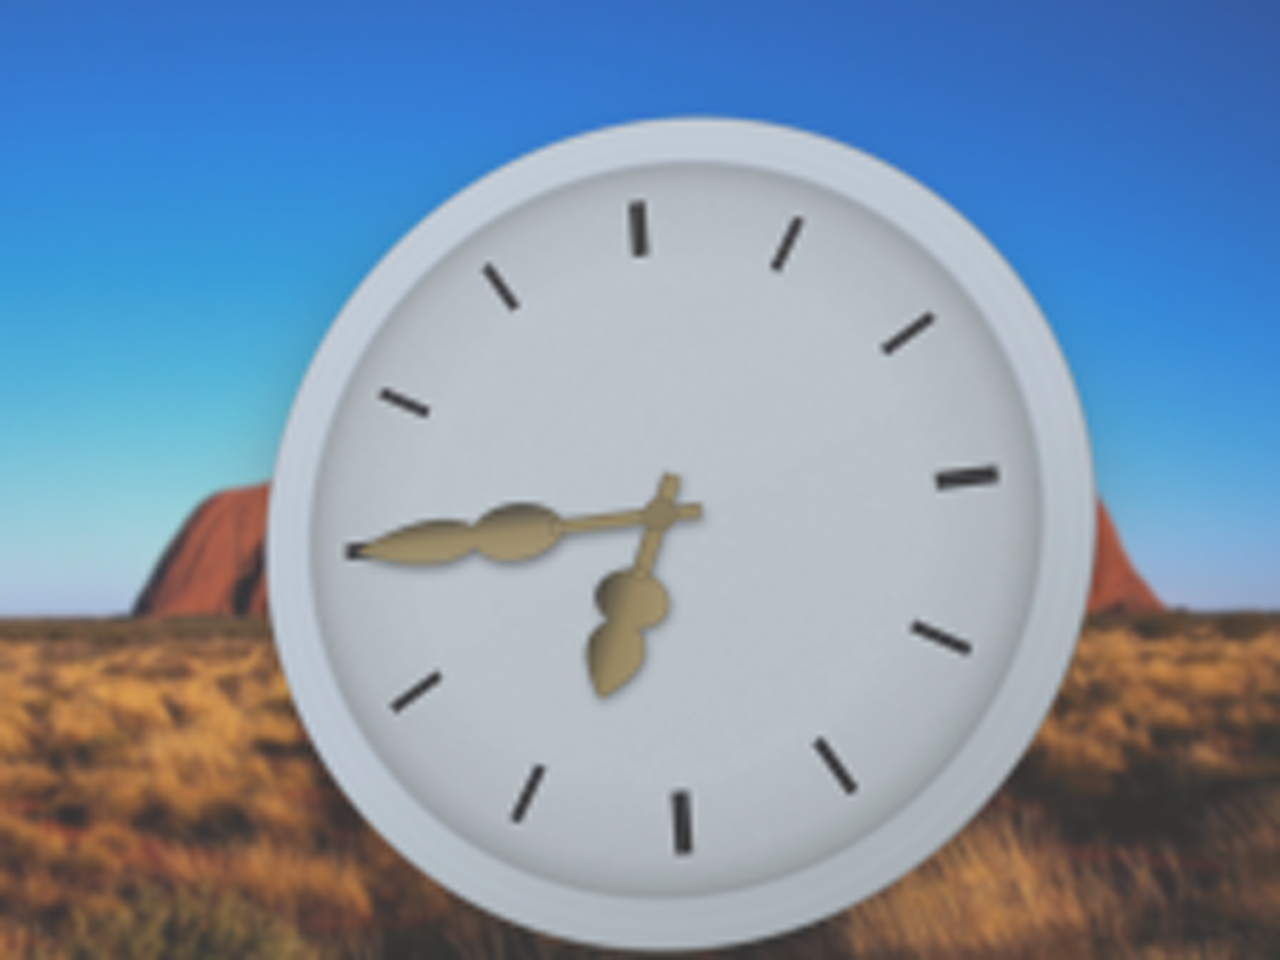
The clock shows 6 h 45 min
